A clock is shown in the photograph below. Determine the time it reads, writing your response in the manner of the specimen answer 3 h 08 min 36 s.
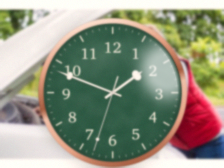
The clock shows 1 h 48 min 33 s
